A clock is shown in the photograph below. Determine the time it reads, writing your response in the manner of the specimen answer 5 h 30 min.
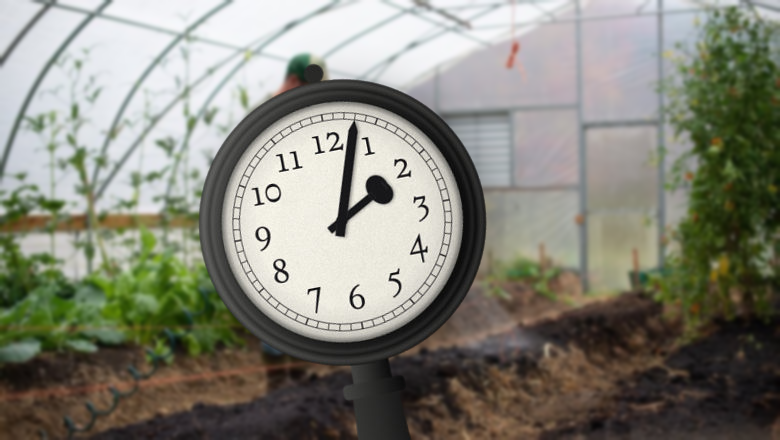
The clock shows 2 h 03 min
